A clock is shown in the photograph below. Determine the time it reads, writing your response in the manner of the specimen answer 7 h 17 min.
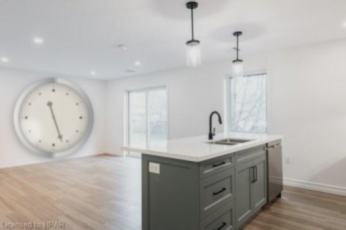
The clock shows 11 h 27 min
